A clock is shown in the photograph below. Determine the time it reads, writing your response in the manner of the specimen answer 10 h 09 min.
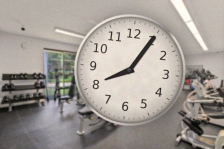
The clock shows 8 h 05 min
